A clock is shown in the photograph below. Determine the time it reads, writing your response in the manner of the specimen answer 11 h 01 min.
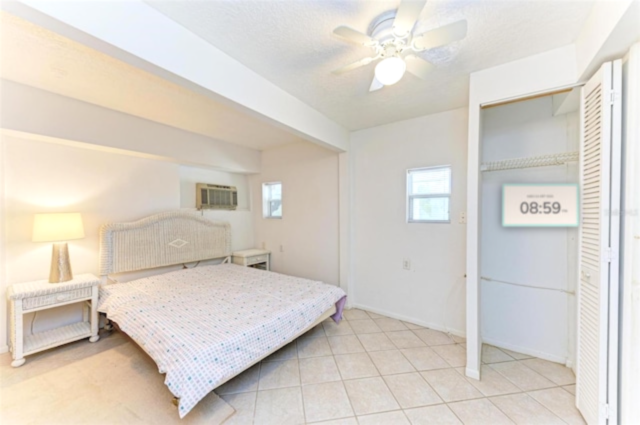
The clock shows 8 h 59 min
